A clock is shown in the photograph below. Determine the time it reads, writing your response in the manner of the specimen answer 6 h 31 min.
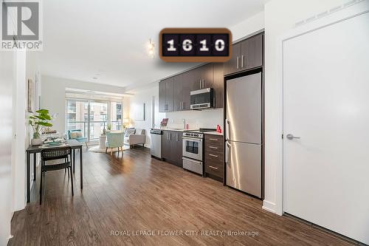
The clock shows 16 h 10 min
